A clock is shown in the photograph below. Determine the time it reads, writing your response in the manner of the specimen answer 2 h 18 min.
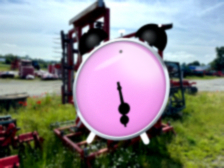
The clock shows 5 h 28 min
